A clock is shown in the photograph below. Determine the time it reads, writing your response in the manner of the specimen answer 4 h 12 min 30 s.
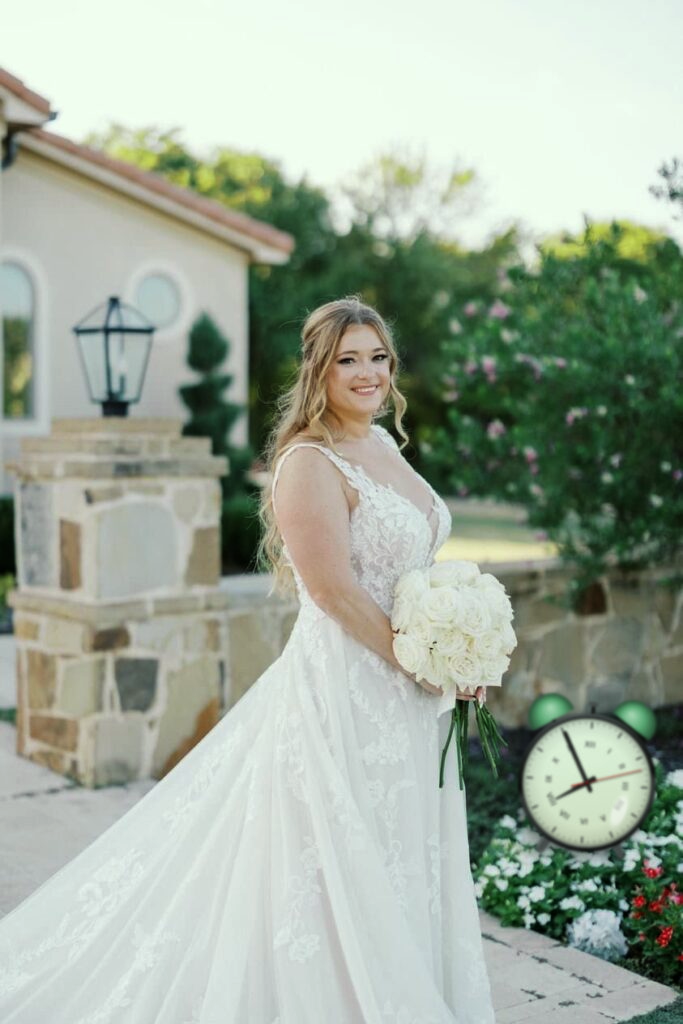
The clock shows 7 h 55 min 12 s
